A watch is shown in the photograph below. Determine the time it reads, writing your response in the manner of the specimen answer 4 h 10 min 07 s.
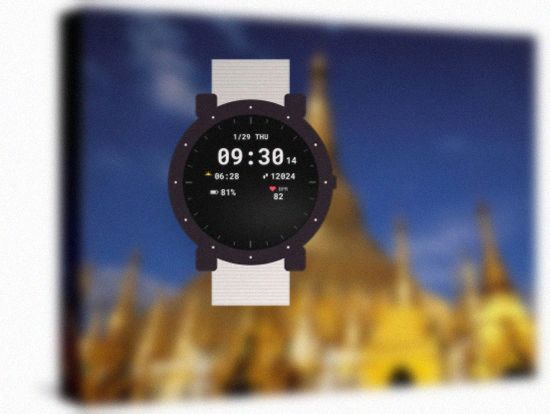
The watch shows 9 h 30 min 14 s
